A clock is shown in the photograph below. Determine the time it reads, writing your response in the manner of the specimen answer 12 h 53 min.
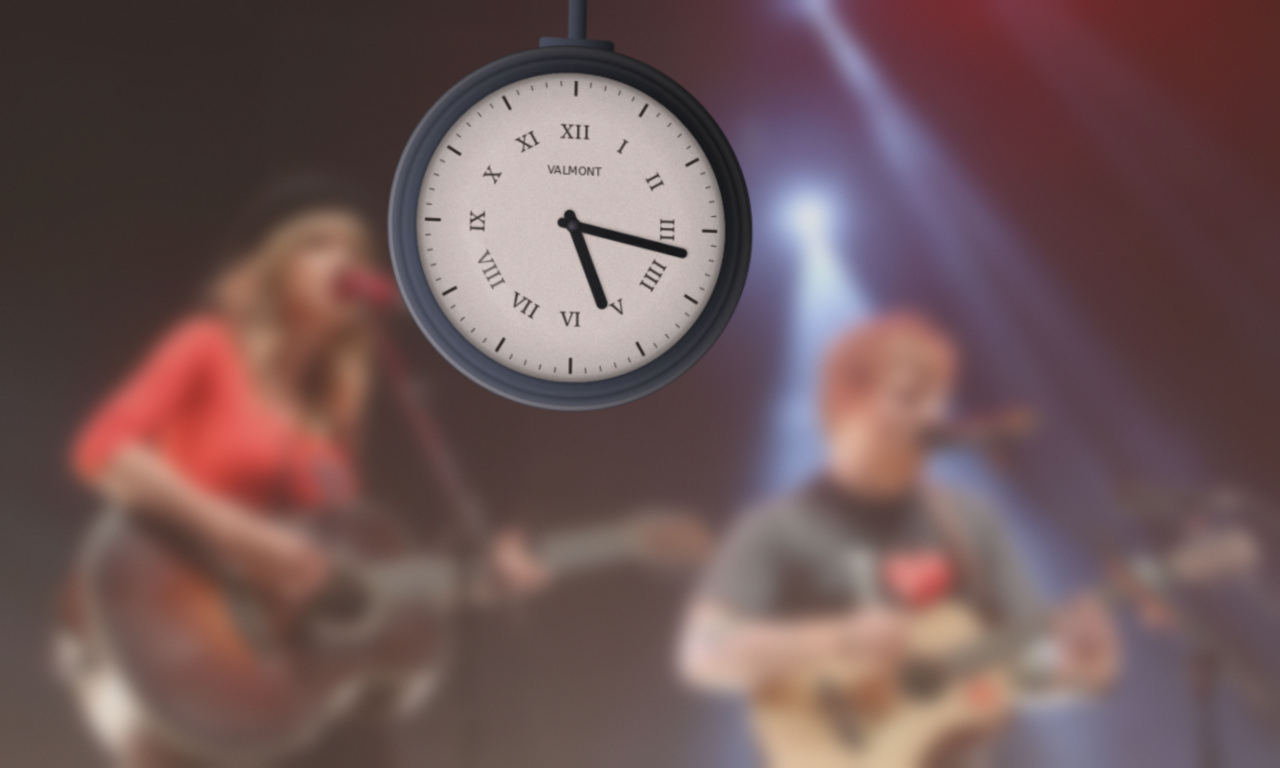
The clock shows 5 h 17 min
